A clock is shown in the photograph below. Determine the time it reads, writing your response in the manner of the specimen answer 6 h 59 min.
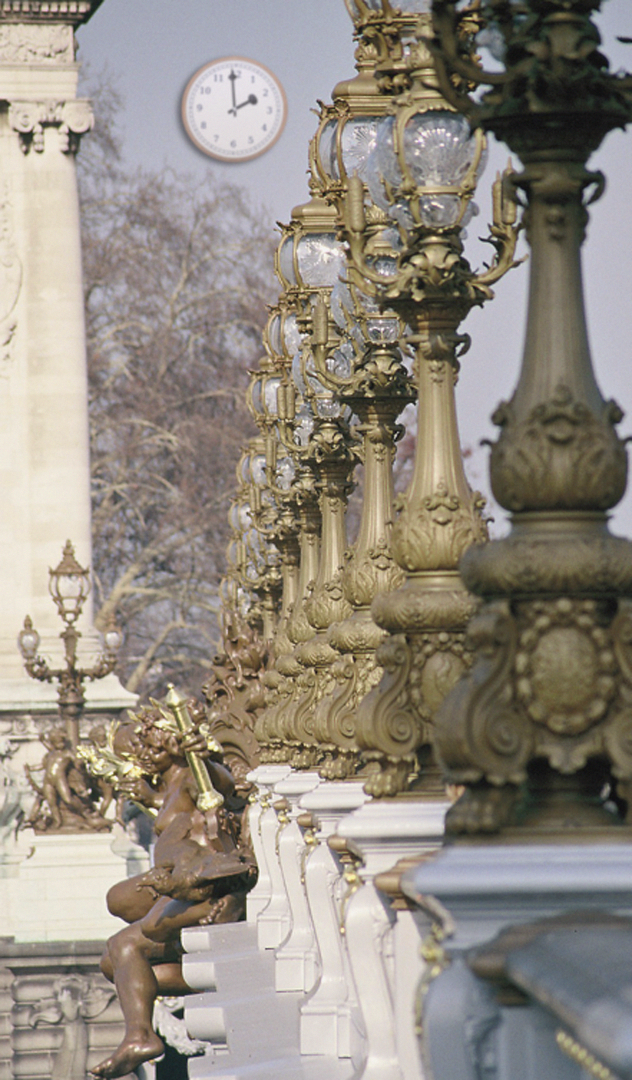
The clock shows 1 h 59 min
